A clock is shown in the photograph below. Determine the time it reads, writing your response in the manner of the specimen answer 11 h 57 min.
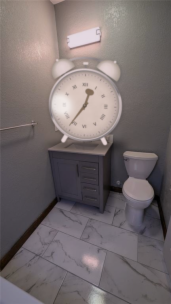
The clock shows 12 h 36 min
